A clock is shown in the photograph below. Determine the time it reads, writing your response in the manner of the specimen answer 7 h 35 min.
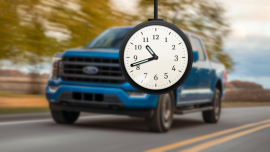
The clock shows 10 h 42 min
